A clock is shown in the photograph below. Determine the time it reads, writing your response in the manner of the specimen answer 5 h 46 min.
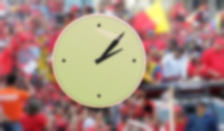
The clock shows 2 h 07 min
